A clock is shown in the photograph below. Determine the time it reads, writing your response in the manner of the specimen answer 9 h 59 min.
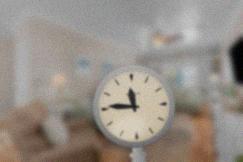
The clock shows 11 h 46 min
